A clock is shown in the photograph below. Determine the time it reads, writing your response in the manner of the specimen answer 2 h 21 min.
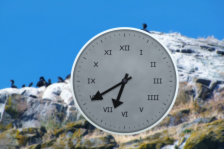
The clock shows 6 h 40 min
